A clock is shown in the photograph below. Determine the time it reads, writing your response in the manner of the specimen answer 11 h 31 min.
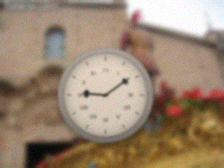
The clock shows 9 h 09 min
